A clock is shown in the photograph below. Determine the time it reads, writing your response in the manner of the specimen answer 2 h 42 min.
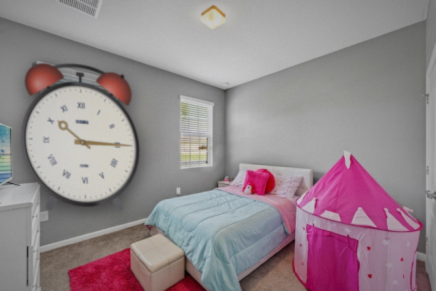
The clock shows 10 h 15 min
